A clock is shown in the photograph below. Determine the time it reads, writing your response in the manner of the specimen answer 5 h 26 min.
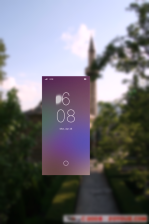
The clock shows 6 h 08 min
